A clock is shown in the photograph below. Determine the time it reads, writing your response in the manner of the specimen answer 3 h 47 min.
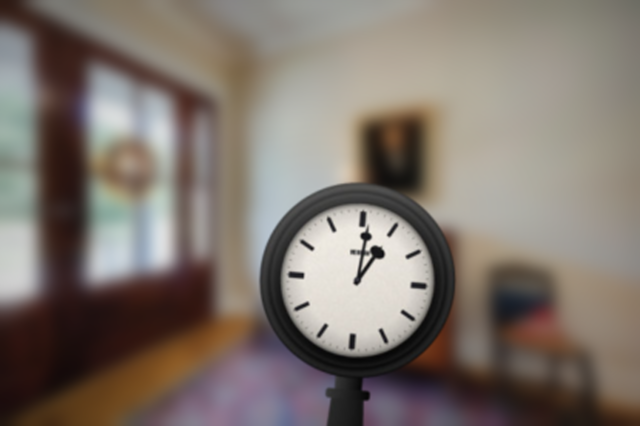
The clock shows 1 h 01 min
